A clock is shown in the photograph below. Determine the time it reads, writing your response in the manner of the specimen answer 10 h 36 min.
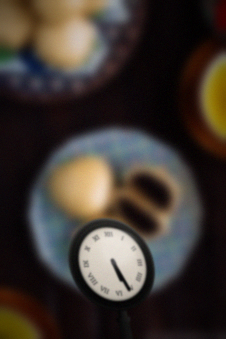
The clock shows 5 h 26 min
